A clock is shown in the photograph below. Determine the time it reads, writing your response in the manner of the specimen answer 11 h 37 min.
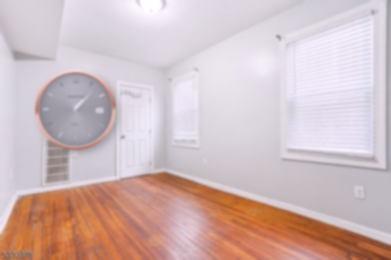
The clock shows 1 h 07 min
